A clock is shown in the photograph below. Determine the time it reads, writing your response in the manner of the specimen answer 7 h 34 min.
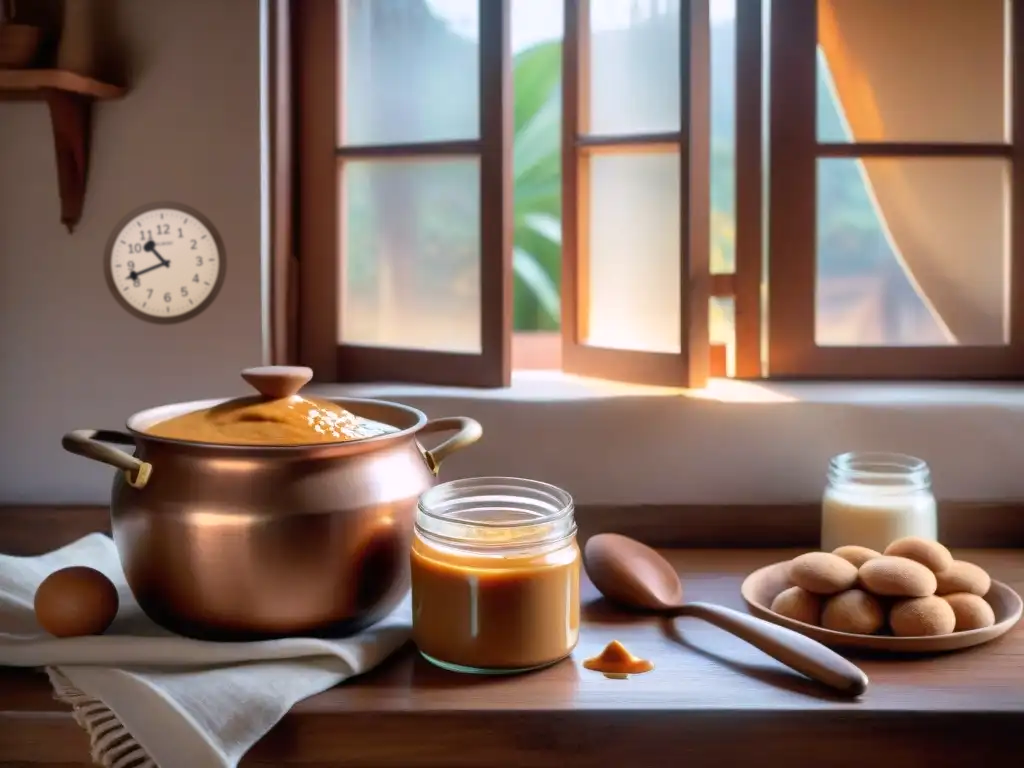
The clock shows 10 h 42 min
